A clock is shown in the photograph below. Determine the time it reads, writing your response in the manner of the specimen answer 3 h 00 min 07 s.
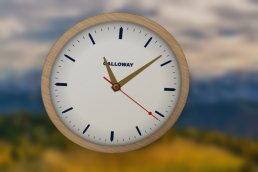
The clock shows 11 h 08 min 21 s
